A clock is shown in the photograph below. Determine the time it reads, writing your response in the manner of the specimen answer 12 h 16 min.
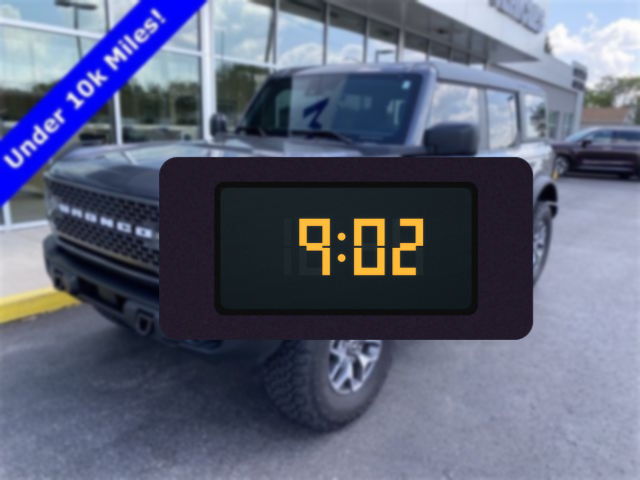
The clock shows 9 h 02 min
